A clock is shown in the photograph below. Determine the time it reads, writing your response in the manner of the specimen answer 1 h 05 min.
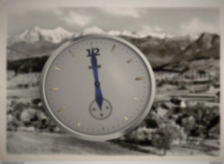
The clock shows 6 h 00 min
